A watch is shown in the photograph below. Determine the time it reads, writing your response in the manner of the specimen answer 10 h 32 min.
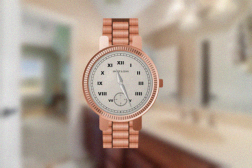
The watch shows 11 h 26 min
